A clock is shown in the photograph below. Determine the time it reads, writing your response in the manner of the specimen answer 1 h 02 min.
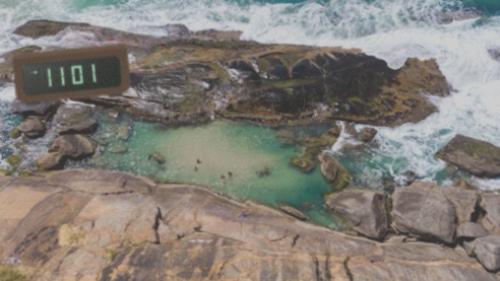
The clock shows 11 h 01 min
